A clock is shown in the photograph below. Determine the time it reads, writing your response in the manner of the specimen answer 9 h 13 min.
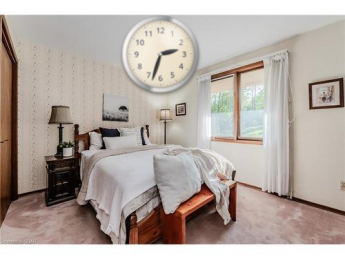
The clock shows 2 h 33 min
